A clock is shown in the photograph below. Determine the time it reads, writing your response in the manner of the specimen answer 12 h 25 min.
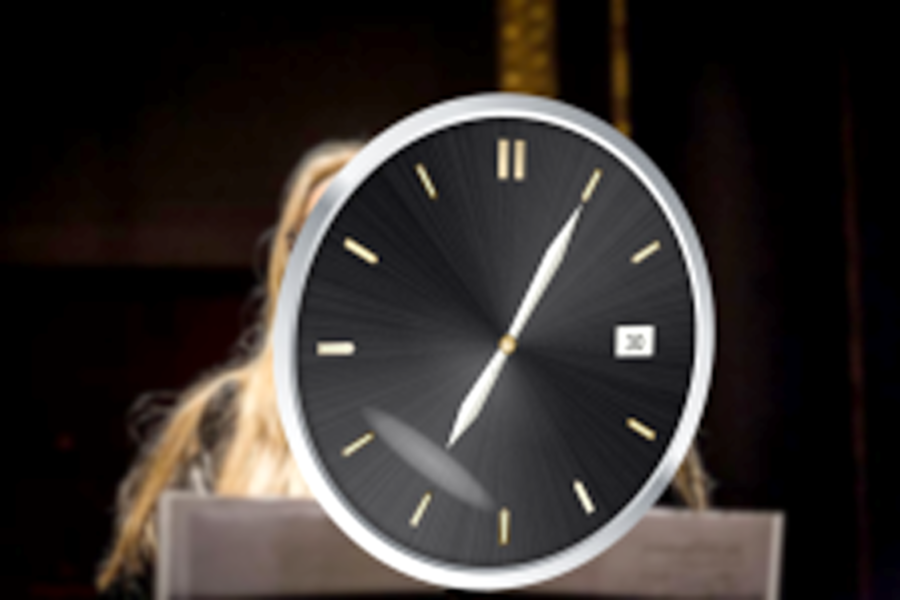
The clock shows 7 h 05 min
